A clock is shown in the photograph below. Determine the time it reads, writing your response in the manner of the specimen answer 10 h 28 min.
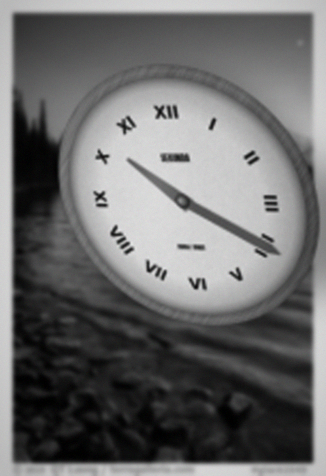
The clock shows 10 h 20 min
